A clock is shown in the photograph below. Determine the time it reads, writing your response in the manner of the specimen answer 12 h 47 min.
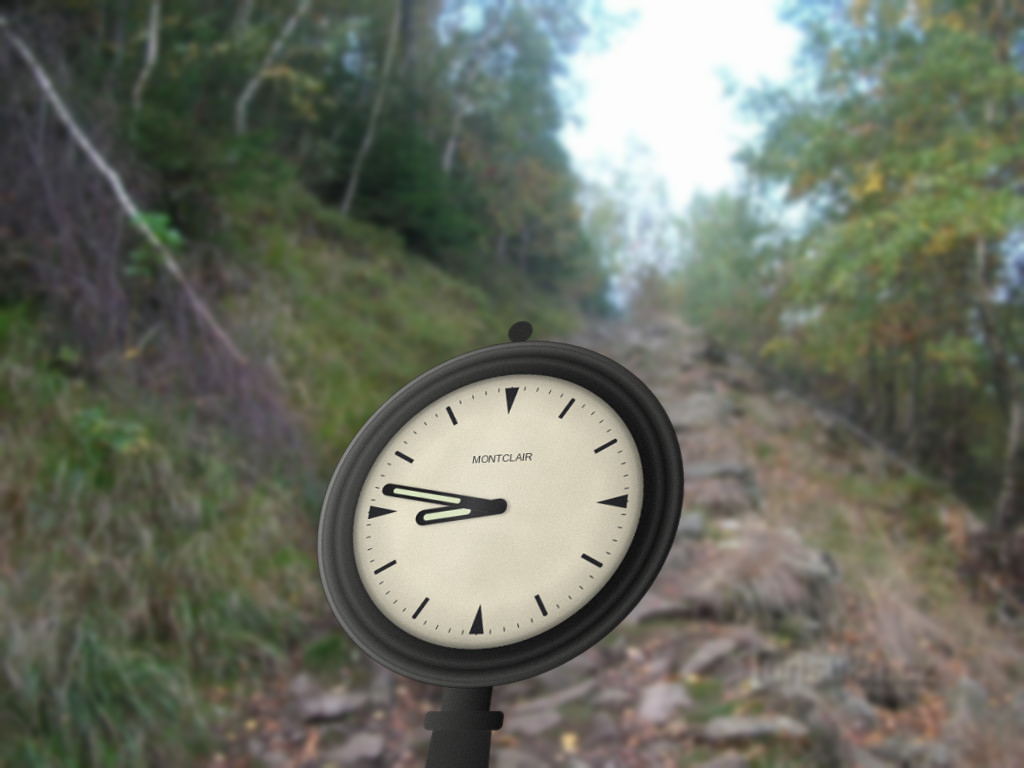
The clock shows 8 h 47 min
